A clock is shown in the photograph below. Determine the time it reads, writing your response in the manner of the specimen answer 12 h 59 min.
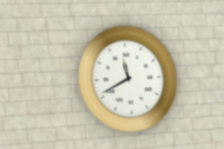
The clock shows 11 h 41 min
